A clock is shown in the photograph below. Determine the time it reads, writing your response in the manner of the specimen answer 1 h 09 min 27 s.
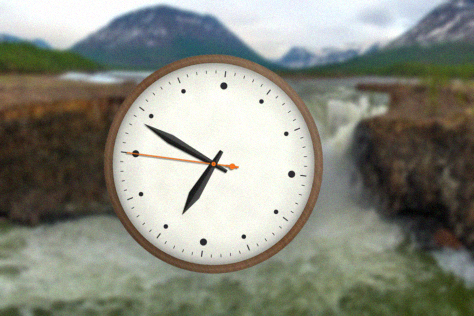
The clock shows 6 h 48 min 45 s
